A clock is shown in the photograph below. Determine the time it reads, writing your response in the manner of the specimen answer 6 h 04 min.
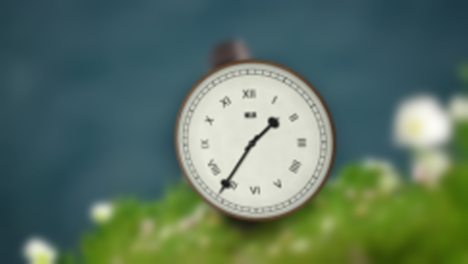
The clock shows 1 h 36 min
